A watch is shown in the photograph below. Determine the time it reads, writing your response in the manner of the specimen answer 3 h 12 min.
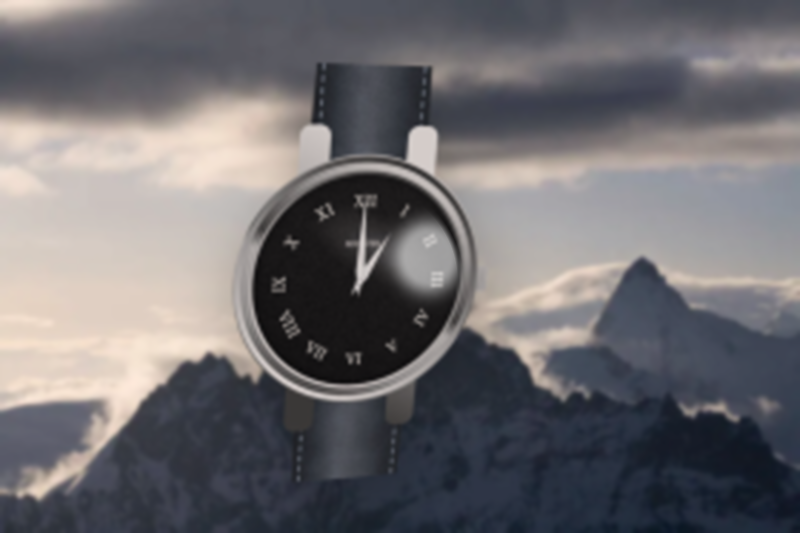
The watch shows 1 h 00 min
